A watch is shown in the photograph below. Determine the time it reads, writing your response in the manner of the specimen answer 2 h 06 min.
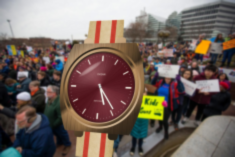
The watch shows 5 h 24 min
